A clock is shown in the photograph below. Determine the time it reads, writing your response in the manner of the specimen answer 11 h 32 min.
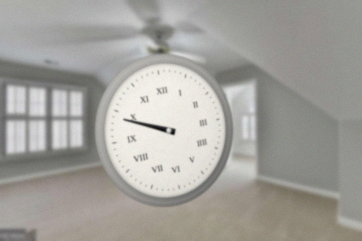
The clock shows 9 h 49 min
